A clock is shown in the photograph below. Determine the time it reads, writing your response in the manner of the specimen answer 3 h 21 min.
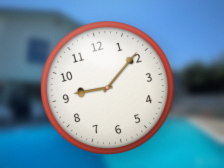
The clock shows 9 h 09 min
